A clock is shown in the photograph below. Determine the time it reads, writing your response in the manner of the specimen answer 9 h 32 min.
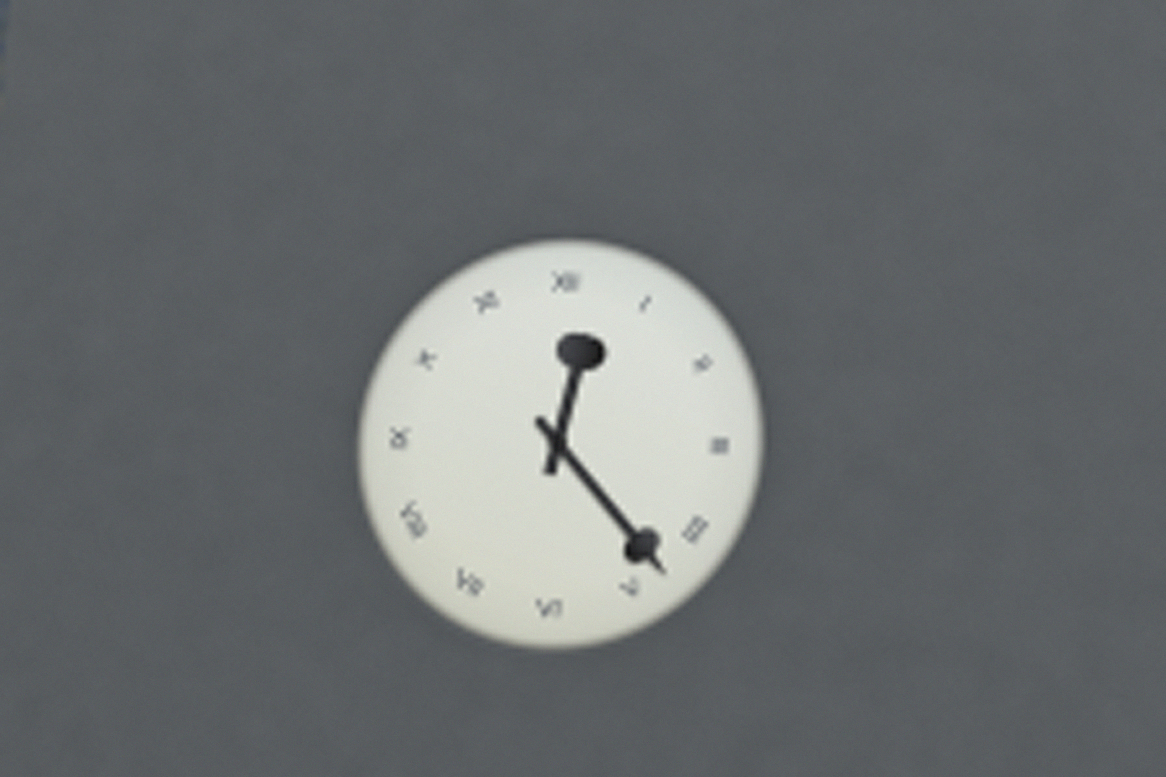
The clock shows 12 h 23 min
